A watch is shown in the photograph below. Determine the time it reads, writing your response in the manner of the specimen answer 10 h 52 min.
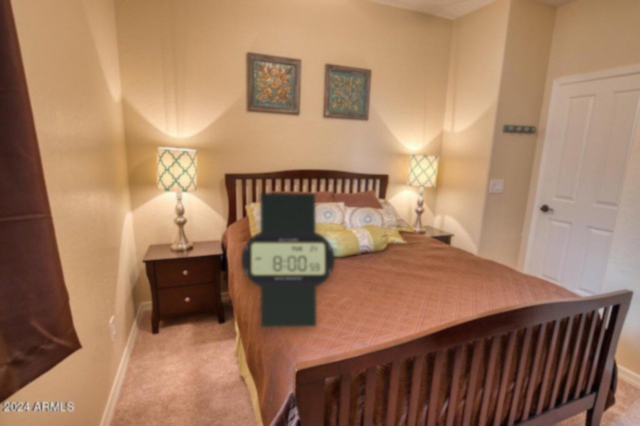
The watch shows 8 h 00 min
